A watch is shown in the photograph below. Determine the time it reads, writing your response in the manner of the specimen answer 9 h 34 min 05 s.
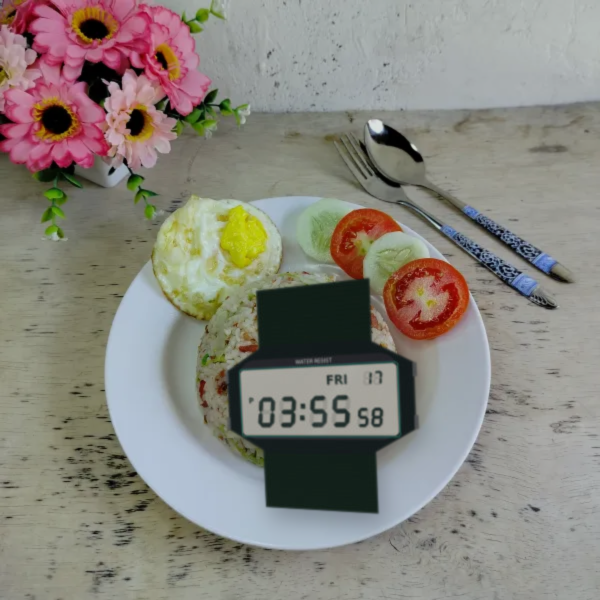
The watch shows 3 h 55 min 58 s
